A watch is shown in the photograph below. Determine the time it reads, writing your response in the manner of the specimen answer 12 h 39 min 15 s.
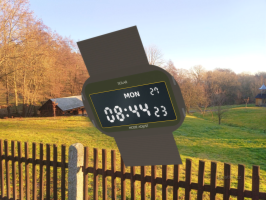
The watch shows 8 h 44 min 23 s
